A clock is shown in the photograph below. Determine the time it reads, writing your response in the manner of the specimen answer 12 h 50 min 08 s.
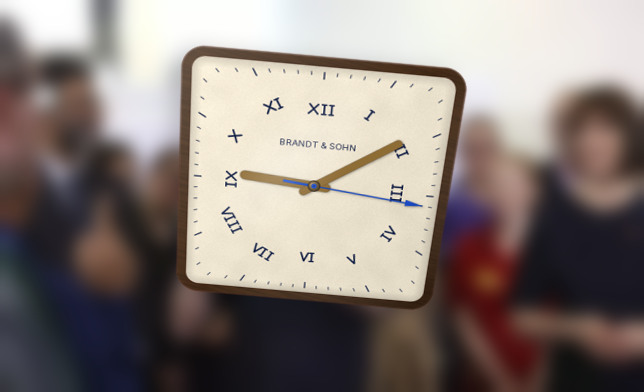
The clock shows 9 h 09 min 16 s
